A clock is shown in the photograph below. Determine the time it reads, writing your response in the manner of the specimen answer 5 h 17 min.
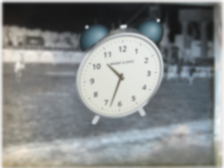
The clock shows 10 h 33 min
